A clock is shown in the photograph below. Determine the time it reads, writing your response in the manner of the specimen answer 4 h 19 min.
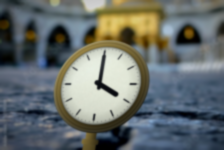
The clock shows 4 h 00 min
